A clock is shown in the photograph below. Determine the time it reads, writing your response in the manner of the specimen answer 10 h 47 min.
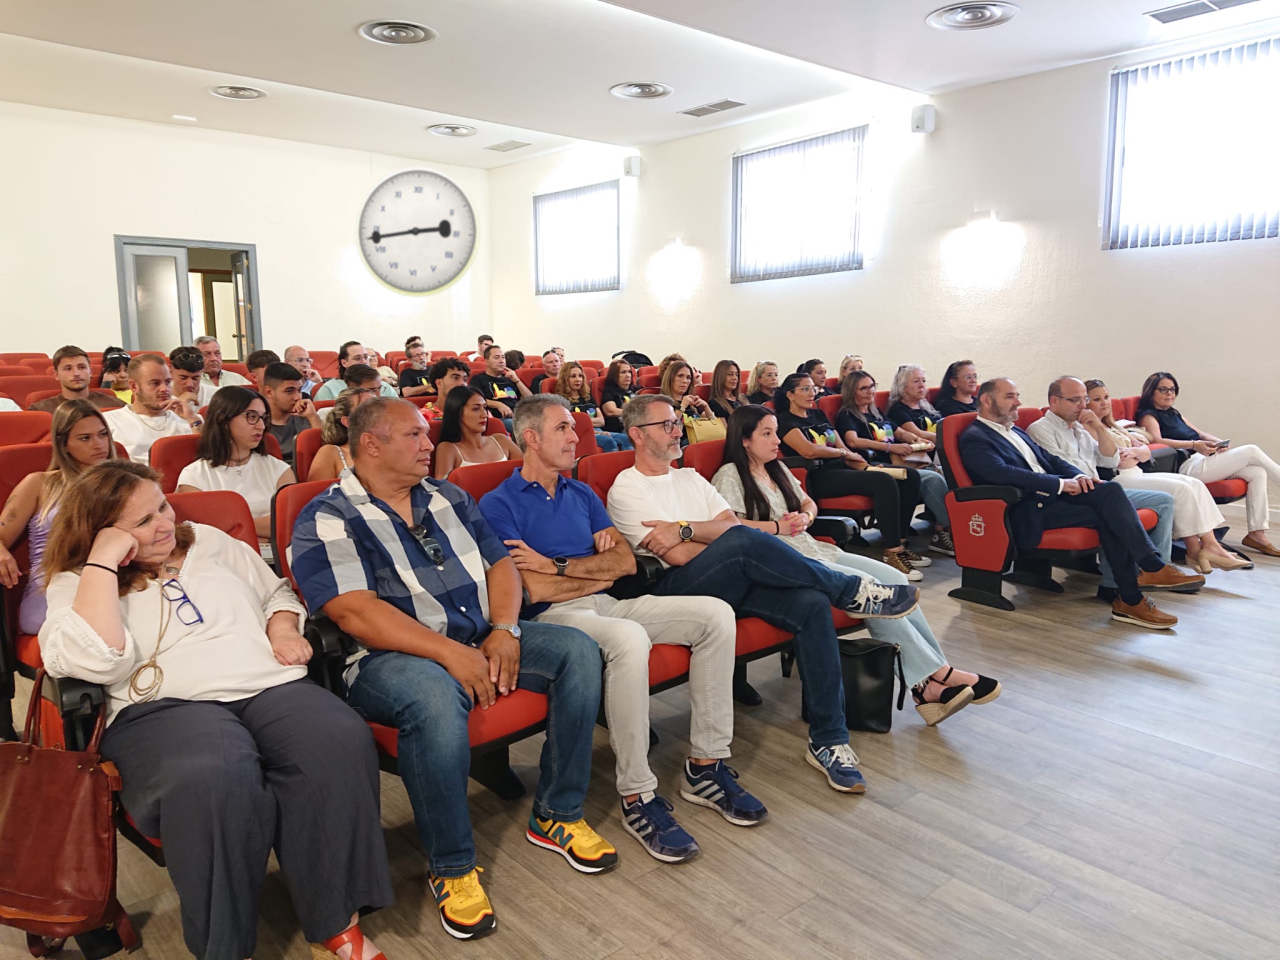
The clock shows 2 h 43 min
